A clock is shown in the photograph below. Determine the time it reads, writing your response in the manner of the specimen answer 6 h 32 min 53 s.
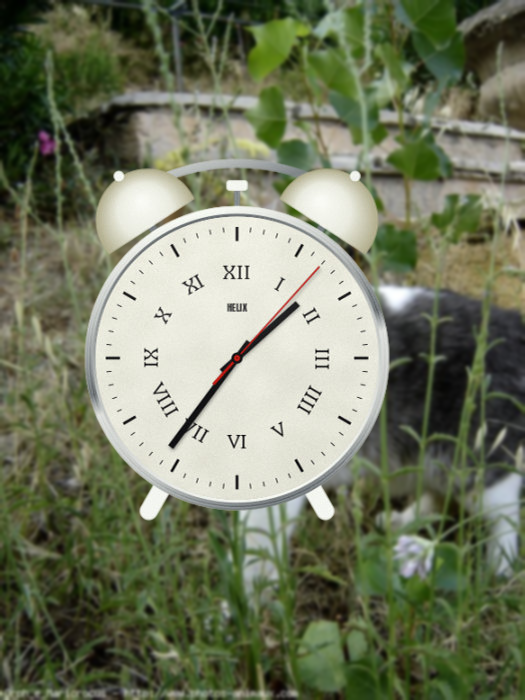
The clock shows 1 h 36 min 07 s
